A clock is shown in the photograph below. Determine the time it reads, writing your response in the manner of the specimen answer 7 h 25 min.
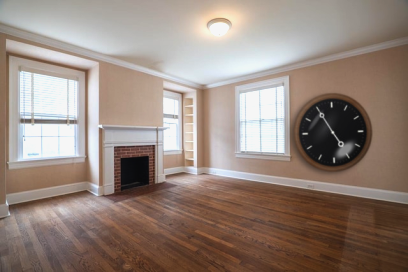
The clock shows 4 h 55 min
